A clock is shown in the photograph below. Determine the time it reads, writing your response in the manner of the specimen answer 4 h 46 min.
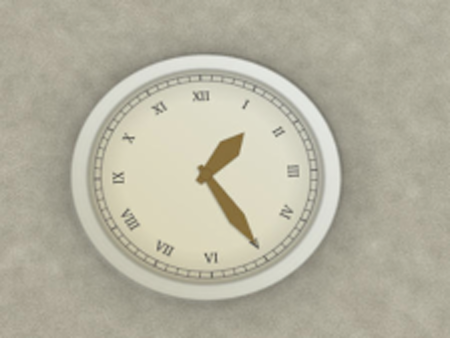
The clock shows 1 h 25 min
